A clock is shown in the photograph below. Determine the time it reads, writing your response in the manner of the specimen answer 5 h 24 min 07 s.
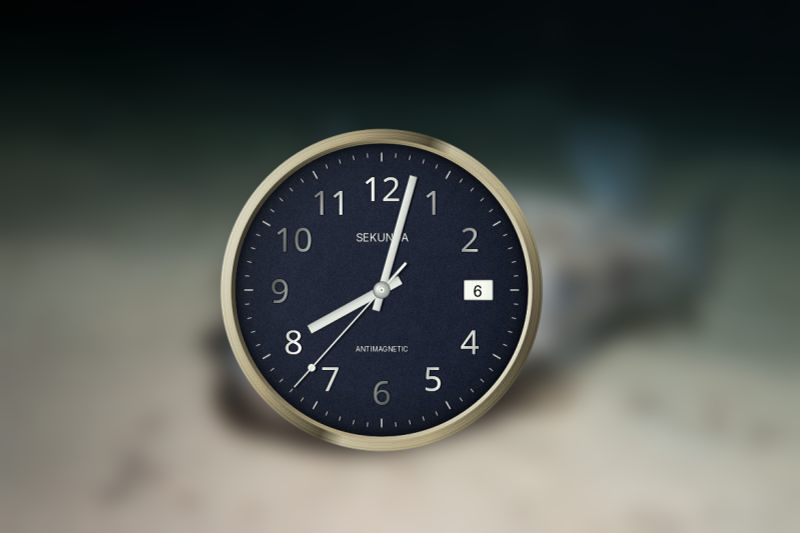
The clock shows 8 h 02 min 37 s
